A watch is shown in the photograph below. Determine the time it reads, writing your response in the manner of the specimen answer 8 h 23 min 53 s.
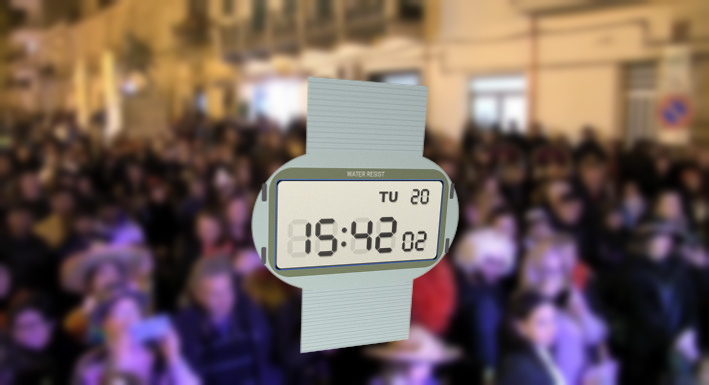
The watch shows 15 h 42 min 02 s
